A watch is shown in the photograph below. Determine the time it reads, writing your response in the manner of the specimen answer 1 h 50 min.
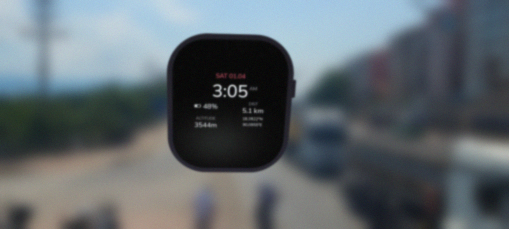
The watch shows 3 h 05 min
